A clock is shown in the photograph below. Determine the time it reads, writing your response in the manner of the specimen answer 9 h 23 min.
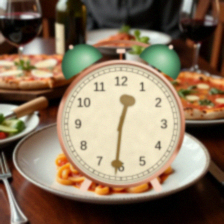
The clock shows 12 h 31 min
